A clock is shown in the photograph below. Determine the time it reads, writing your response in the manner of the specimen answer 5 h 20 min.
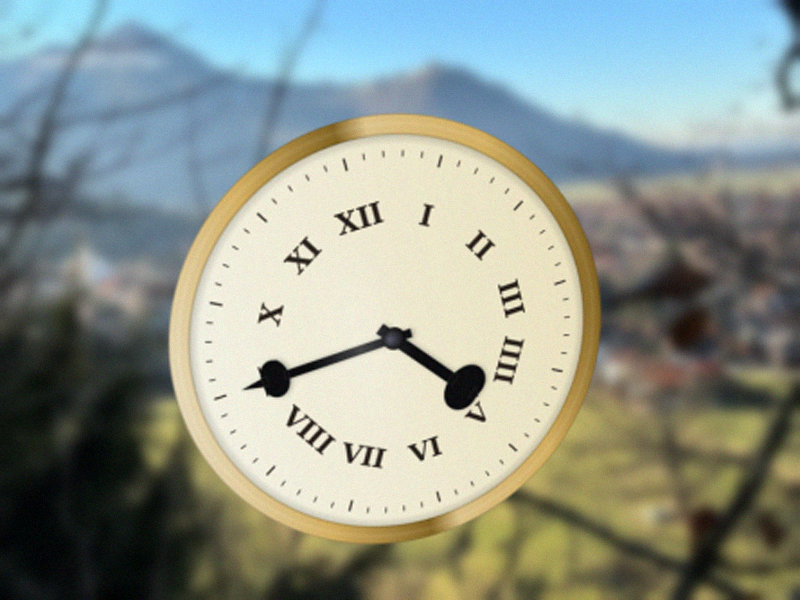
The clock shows 4 h 45 min
